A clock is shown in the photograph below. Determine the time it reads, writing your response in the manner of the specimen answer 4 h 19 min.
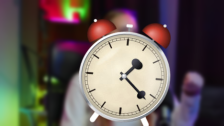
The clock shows 1 h 22 min
